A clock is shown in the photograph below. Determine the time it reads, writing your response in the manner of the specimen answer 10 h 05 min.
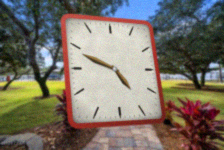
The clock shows 4 h 49 min
